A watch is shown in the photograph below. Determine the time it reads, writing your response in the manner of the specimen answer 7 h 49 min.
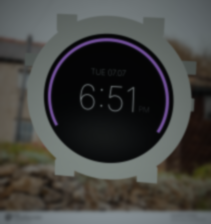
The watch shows 6 h 51 min
